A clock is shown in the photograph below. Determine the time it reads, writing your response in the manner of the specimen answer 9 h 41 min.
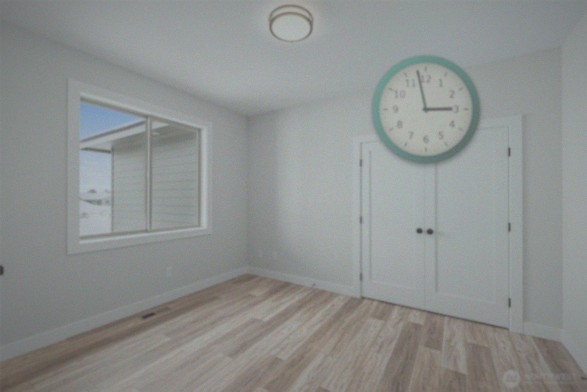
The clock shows 2 h 58 min
